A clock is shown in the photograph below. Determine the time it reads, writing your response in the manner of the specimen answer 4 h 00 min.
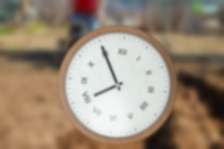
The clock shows 7 h 55 min
